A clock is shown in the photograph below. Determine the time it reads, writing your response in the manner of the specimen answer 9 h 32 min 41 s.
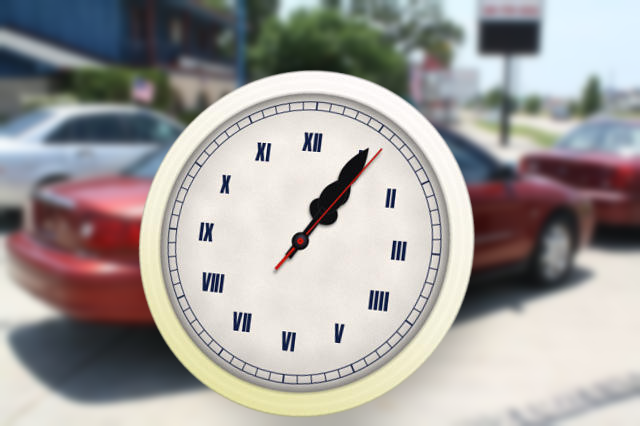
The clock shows 1 h 05 min 06 s
